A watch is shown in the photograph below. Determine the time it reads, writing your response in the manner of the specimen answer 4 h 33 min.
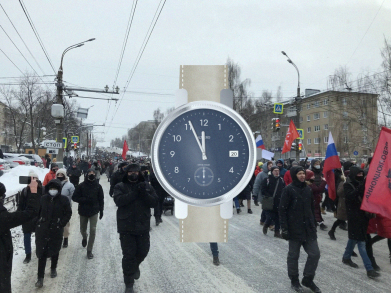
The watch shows 11 h 56 min
